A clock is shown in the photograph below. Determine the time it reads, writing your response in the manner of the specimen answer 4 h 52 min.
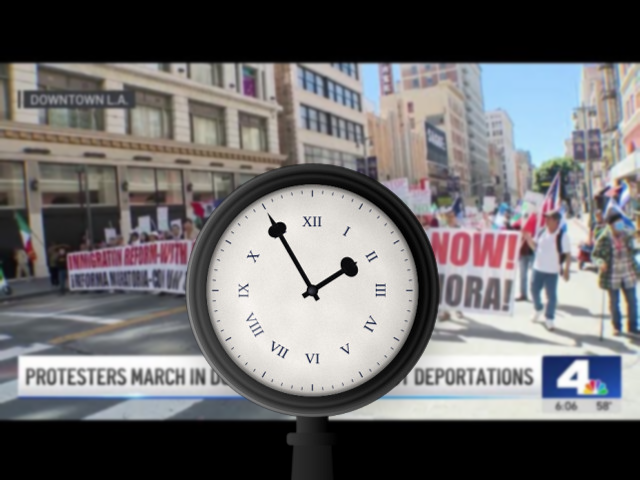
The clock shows 1 h 55 min
